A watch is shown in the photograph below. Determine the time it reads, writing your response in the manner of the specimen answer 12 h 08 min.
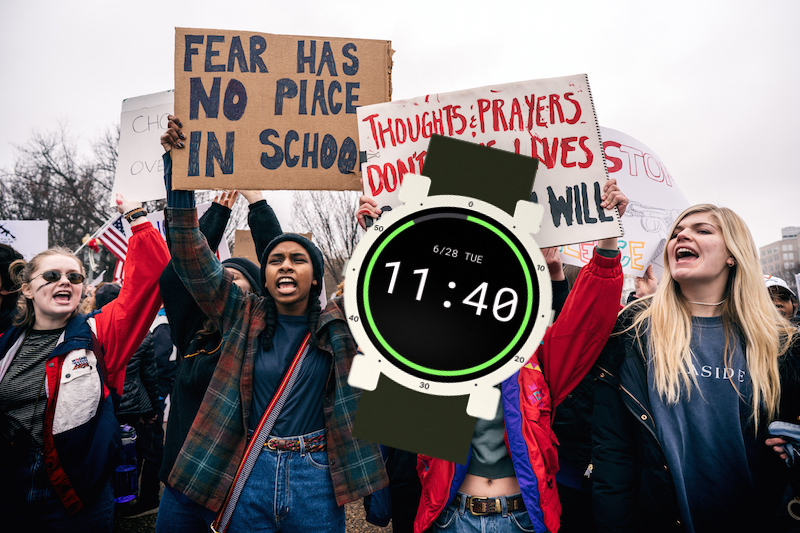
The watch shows 11 h 40 min
